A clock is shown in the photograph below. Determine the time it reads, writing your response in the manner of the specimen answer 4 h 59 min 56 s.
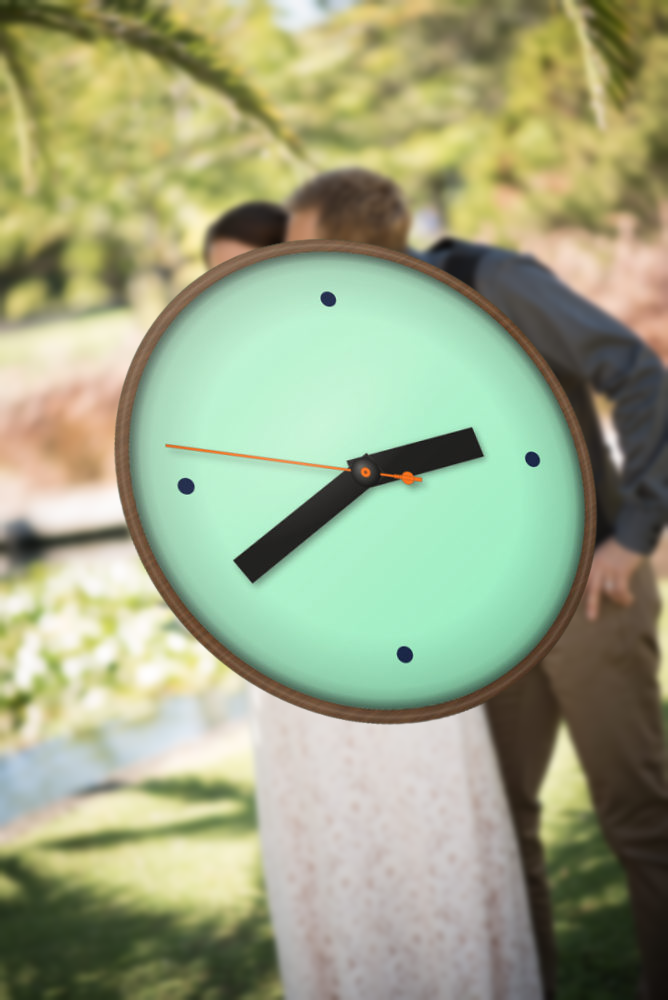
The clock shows 2 h 39 min 47 s
